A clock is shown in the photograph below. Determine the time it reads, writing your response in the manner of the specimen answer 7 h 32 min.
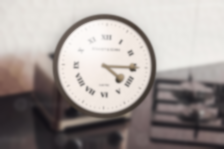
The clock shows 4 h 15 min
